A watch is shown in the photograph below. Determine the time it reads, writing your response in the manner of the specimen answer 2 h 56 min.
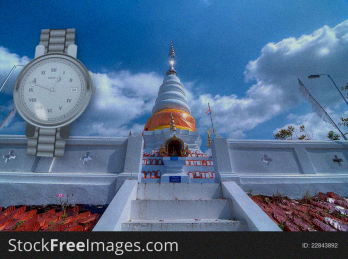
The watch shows 12 h 48 min
